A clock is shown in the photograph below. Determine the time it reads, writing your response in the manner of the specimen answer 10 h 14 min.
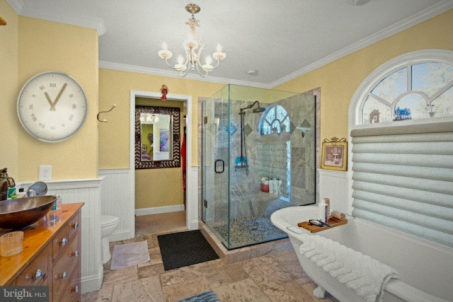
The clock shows 11 h 05 min
